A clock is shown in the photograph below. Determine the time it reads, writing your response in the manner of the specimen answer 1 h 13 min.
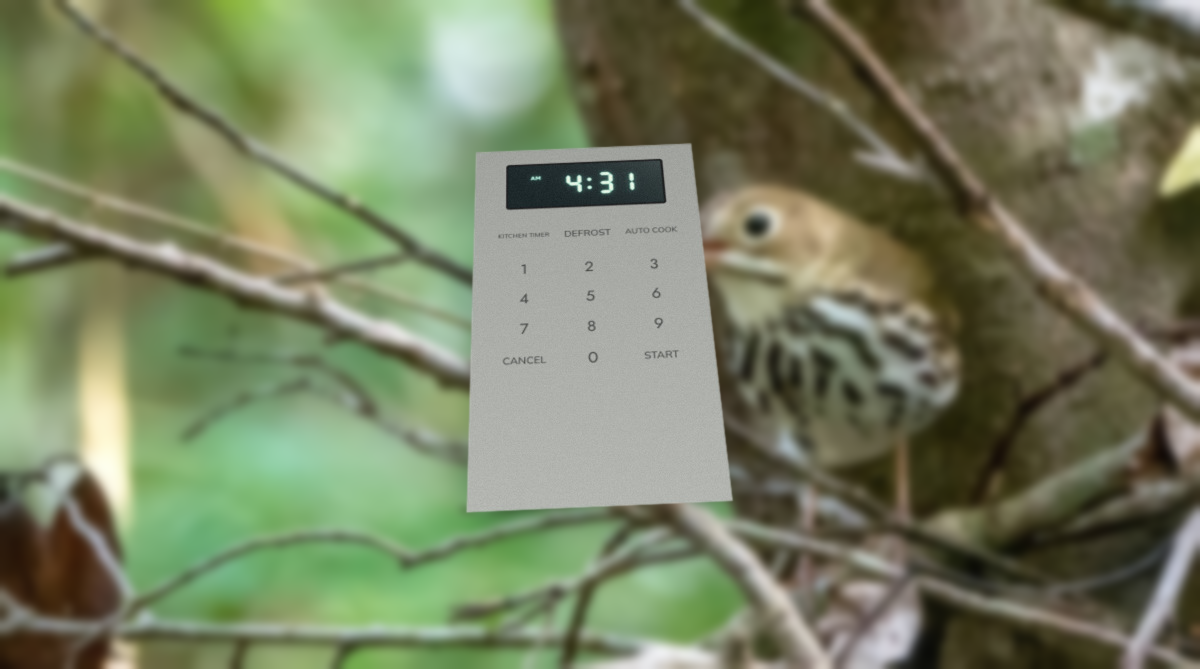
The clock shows 4 h 31 min
